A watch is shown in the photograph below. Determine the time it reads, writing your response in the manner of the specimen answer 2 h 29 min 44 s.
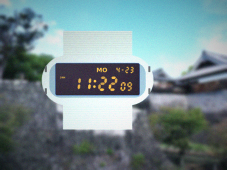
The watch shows 11 h 22 min 09 s
